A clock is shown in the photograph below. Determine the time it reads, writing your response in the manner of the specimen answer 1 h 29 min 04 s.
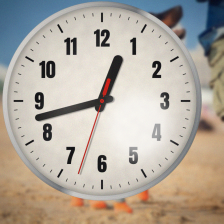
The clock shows 12 h 42 min 33 s
